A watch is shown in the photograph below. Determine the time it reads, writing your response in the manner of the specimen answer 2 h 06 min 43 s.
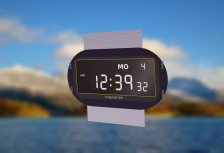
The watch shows 12 h 39 min 32 s
